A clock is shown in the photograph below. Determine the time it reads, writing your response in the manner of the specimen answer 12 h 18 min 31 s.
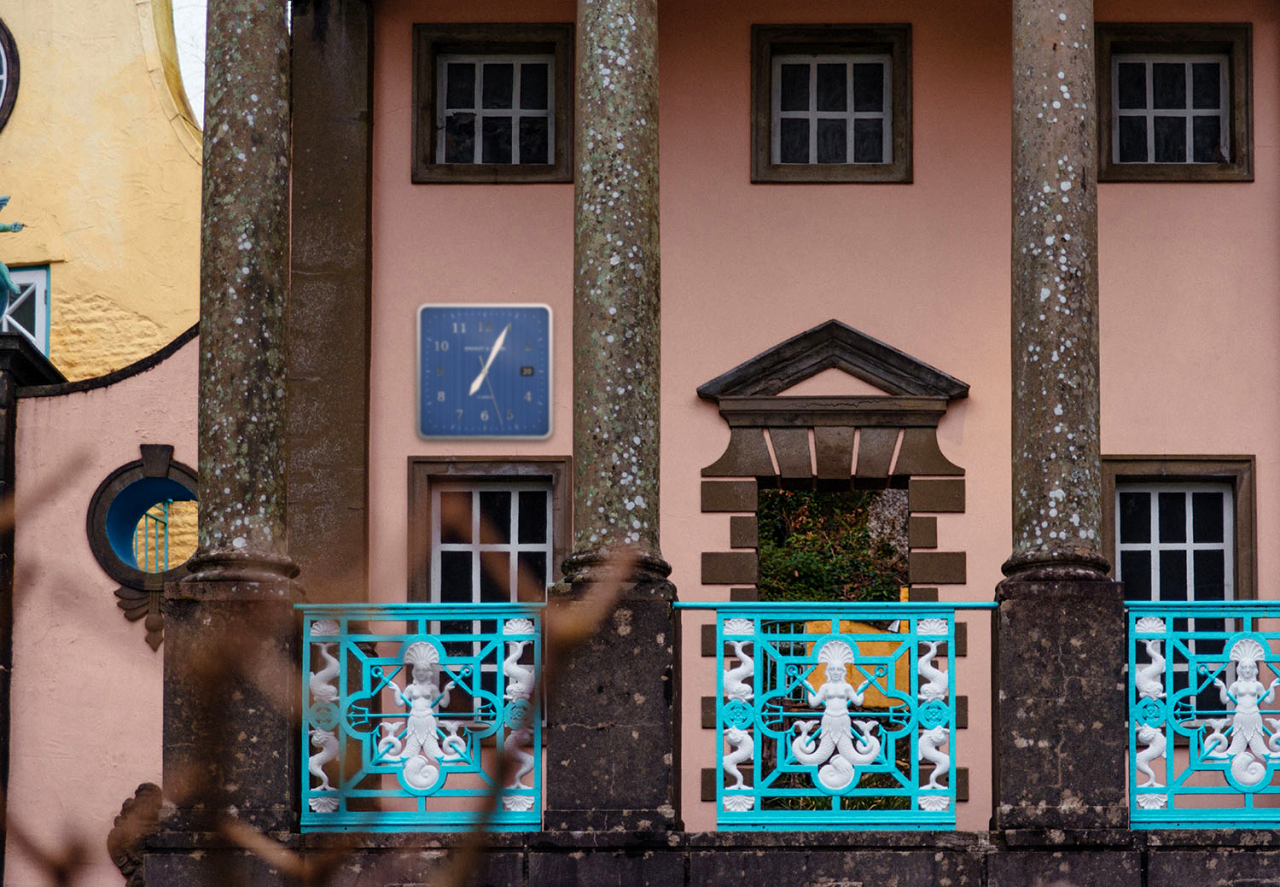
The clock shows 7 h 04 min 27 s
